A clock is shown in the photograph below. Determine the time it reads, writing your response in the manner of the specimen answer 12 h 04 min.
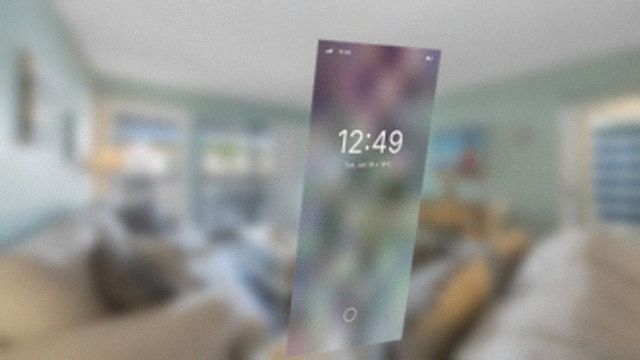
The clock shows 12 h 49 min
